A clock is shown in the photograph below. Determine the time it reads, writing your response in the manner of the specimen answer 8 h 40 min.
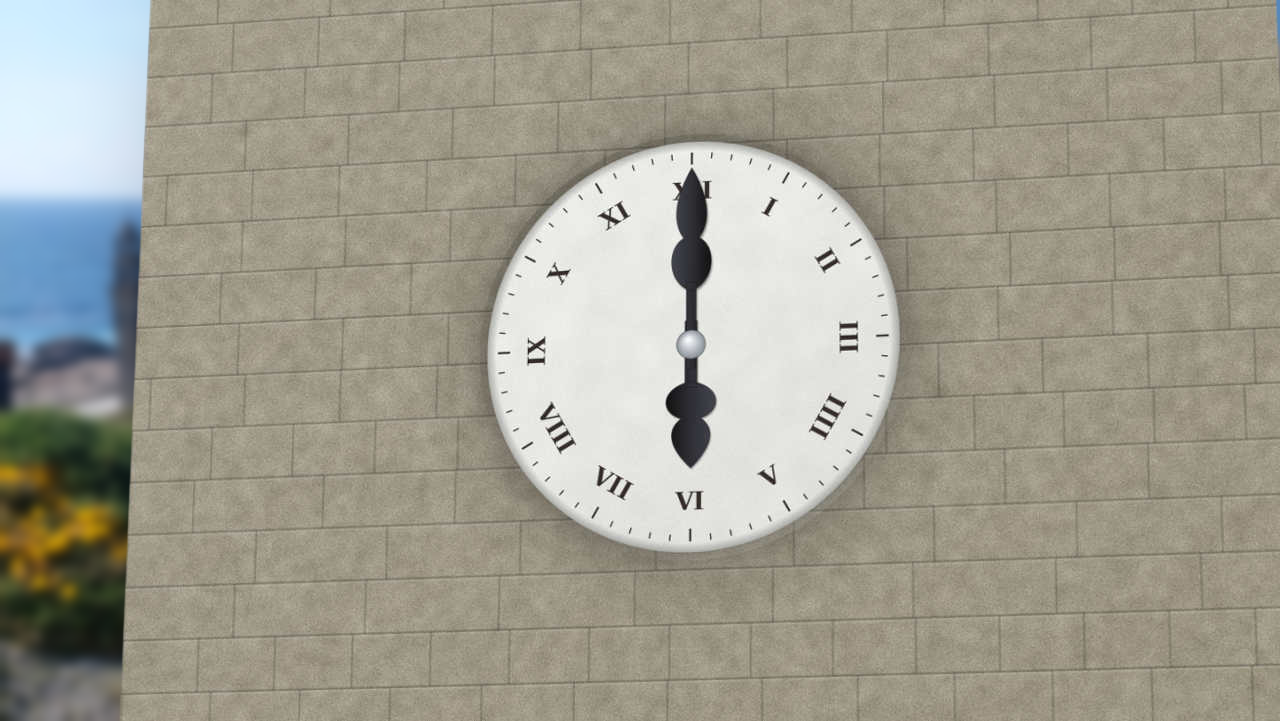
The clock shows 6 h 00 min
